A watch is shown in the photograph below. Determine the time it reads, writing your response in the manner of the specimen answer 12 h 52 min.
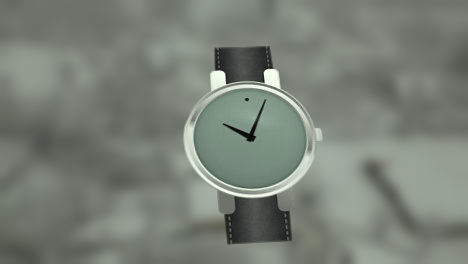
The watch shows 10 h 04 min
